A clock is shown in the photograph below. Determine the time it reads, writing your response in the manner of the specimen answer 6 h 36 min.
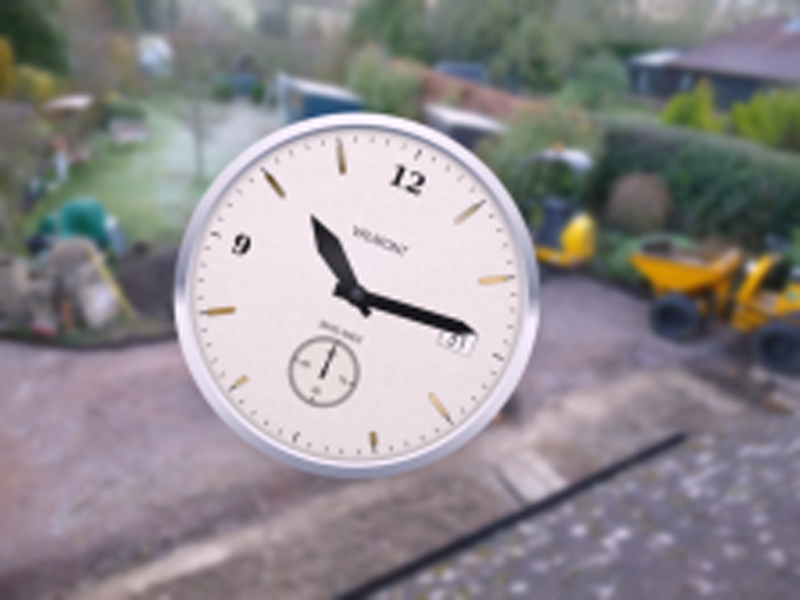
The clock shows 10 h 14 min
